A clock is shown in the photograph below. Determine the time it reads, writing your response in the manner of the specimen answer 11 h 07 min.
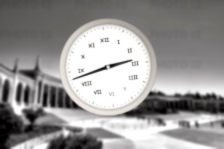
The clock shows 2 h 43 min
